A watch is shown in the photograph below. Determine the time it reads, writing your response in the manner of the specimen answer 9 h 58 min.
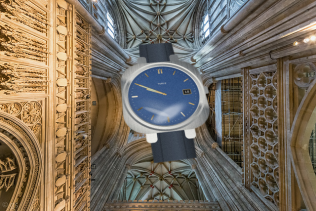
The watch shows 9 h 50 min
